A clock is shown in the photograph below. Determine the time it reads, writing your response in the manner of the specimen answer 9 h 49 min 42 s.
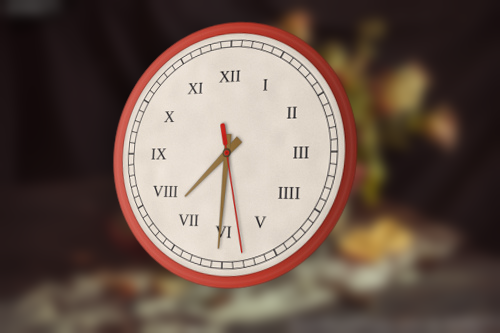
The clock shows 7 h 30 min 28 s
